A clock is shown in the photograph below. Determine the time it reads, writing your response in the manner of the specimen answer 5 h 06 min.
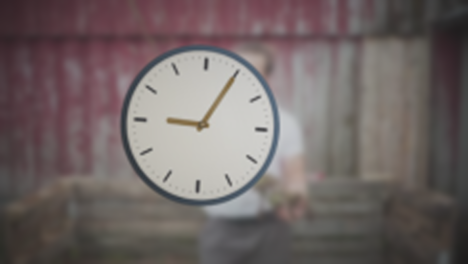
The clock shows 9 h 05 min
